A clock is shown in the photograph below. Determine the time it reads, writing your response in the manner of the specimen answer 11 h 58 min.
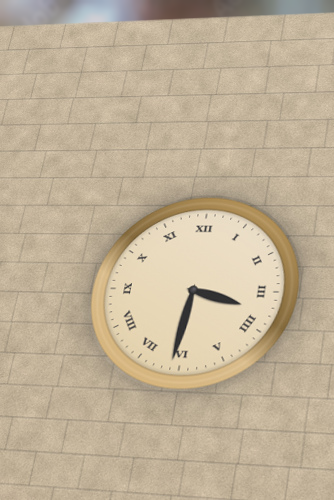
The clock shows 3 h 31 min
